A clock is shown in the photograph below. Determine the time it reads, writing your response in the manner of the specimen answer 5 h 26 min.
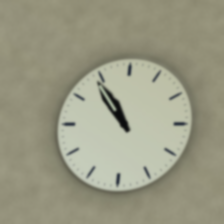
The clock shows 10 h 54 min
